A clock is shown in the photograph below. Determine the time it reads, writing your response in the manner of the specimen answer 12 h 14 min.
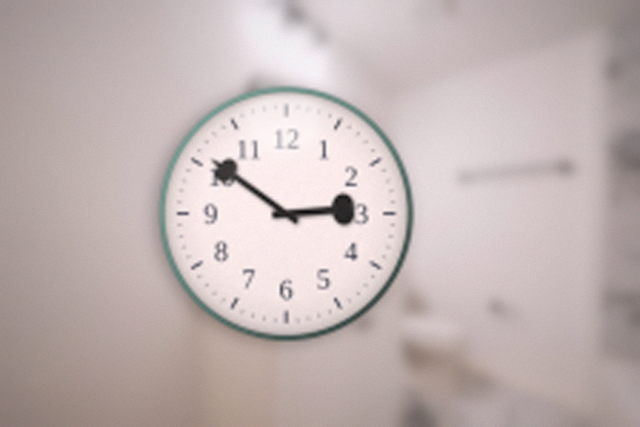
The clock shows 2 h 51 min
